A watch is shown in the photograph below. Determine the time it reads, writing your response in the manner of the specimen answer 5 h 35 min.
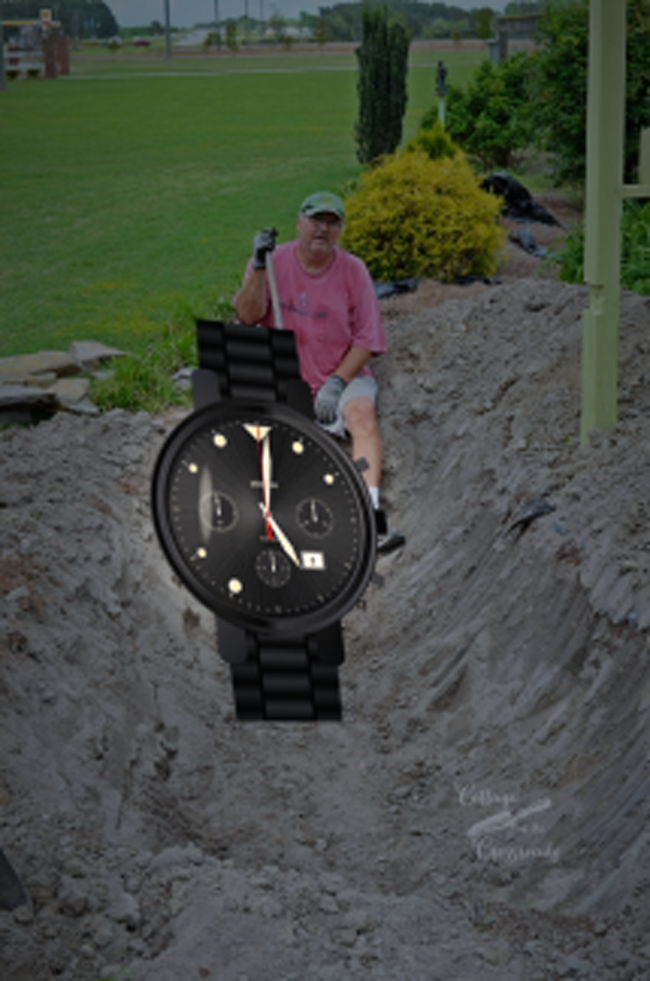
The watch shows 5 h 01 min
